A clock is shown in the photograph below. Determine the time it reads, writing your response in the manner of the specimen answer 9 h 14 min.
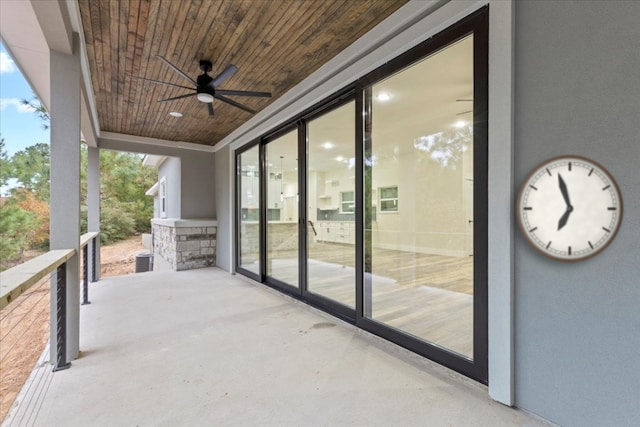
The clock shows 6 h 57 min
